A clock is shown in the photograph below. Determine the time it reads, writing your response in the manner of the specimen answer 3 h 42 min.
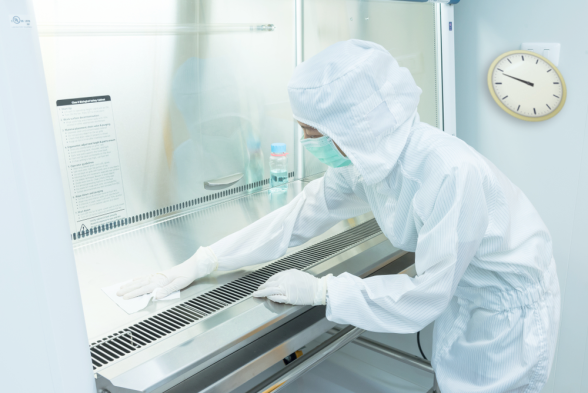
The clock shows 9 h 49 min
